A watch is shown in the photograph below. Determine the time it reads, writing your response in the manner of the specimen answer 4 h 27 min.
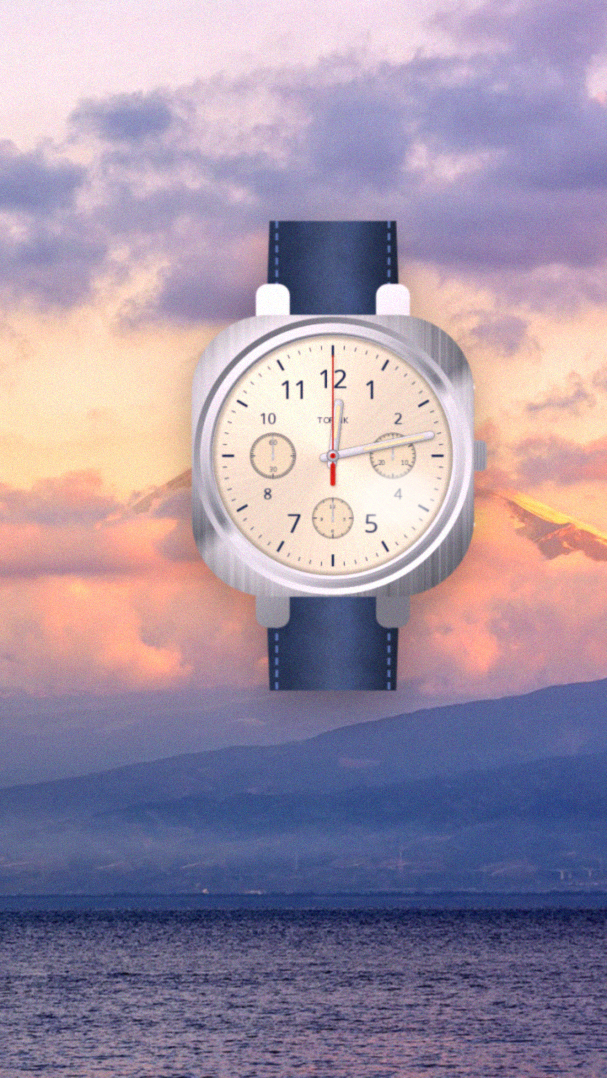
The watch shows 12 h 13 min
